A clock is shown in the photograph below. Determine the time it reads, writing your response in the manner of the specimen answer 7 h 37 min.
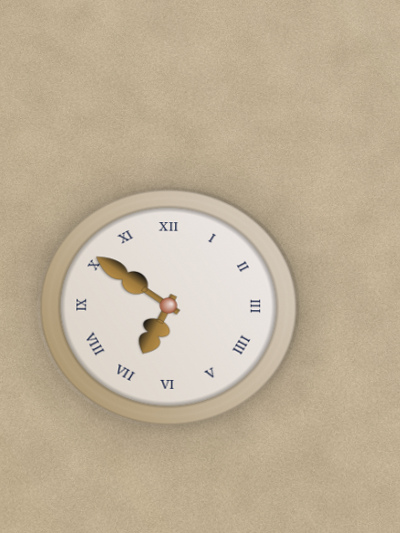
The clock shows 6 h 51 min
